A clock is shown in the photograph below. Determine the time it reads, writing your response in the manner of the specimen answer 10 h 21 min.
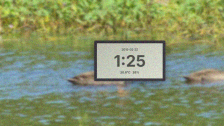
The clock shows 1 h 25 min
